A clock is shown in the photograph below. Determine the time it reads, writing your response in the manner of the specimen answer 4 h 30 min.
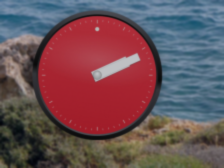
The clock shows 2 h 11 min
